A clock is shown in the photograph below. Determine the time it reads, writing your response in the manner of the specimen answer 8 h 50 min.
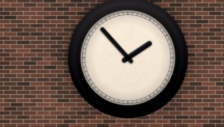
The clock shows 1 h 53 min
